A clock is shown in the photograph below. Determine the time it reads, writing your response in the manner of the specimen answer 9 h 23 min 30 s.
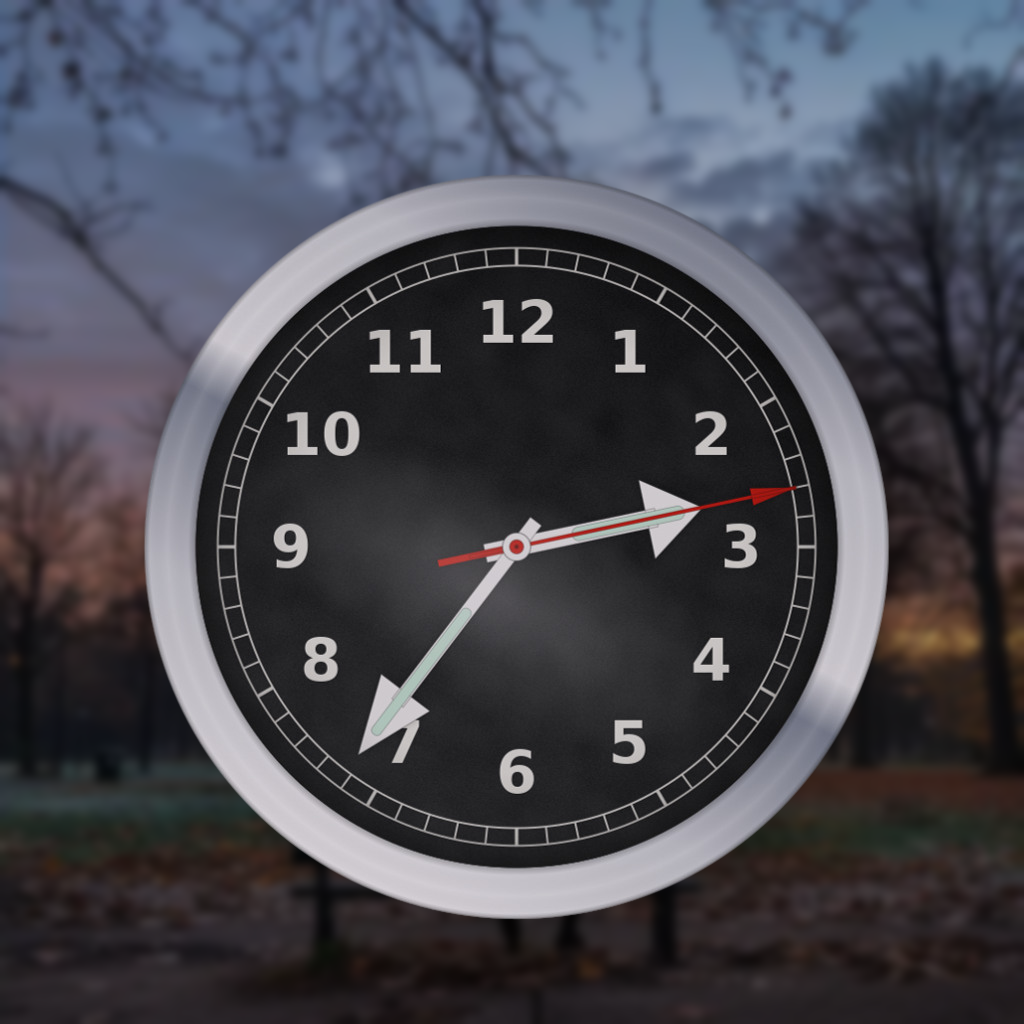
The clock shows 2 h 36 min 13 s
